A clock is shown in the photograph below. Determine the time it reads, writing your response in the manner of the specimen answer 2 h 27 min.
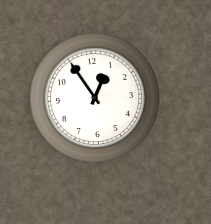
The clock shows 12 h 55 min
